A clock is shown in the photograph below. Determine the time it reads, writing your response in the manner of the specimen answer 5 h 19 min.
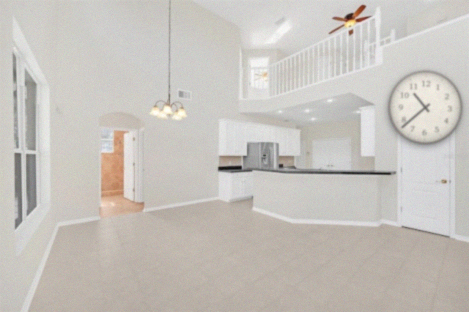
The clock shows 10 h 38 min
